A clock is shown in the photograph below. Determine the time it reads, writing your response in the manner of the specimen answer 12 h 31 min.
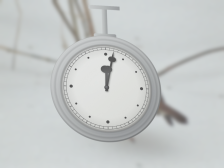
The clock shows 12 h 02 min
